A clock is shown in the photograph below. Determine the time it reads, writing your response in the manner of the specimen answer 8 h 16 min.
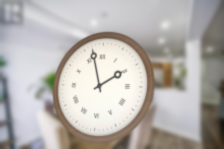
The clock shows 1 h 57 min
